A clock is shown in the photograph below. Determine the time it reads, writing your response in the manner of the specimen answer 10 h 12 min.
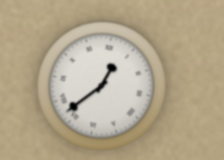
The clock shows 12 h 37 min
